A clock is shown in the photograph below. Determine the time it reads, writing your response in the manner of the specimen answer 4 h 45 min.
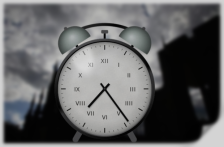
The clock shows 7 h 24 min
